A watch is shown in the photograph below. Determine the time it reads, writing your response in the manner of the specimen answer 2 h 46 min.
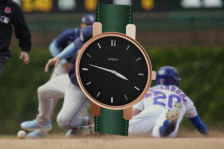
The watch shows 3 h 47 min
